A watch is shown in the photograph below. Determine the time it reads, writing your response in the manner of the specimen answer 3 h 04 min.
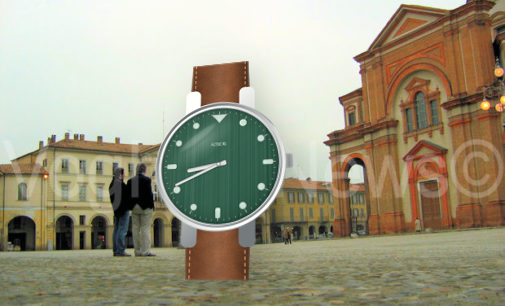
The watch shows 8 h 41 min
